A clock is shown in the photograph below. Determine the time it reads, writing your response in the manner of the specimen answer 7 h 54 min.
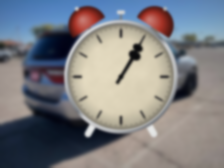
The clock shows 1 h 05 min
